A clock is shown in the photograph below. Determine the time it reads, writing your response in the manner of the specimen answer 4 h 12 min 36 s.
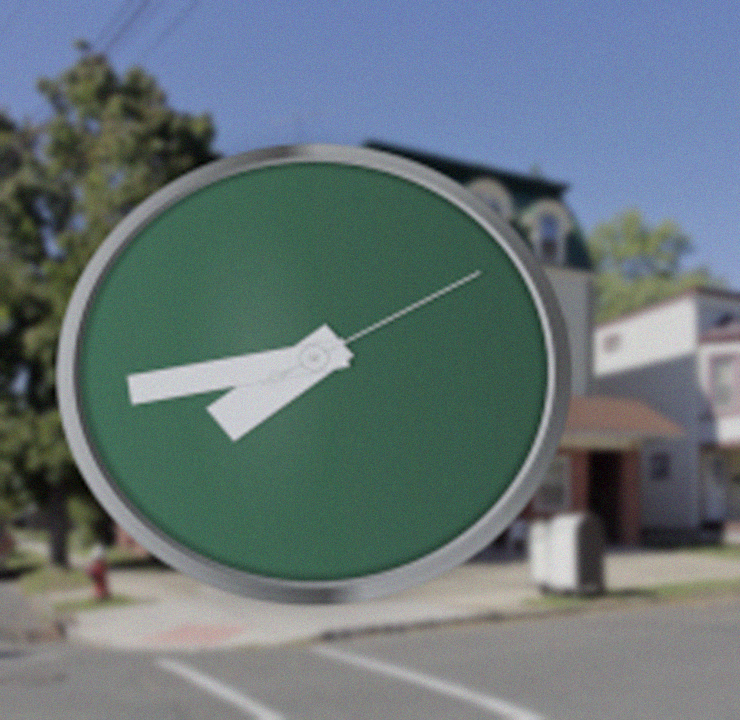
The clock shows 7 h 43 min 10 s
